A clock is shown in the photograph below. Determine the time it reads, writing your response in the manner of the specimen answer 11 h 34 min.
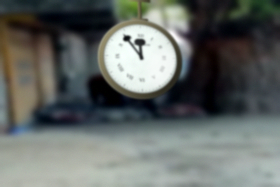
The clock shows 11 h 54 min
